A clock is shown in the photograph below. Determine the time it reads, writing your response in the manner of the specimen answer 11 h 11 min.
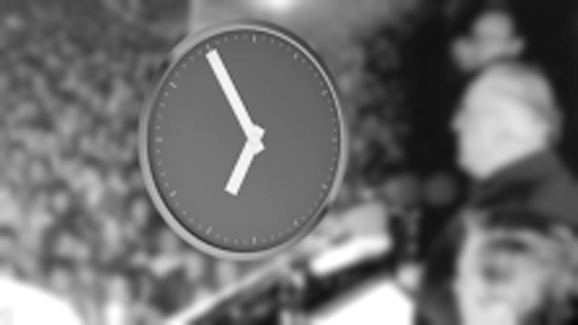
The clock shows 6 h 55 min
